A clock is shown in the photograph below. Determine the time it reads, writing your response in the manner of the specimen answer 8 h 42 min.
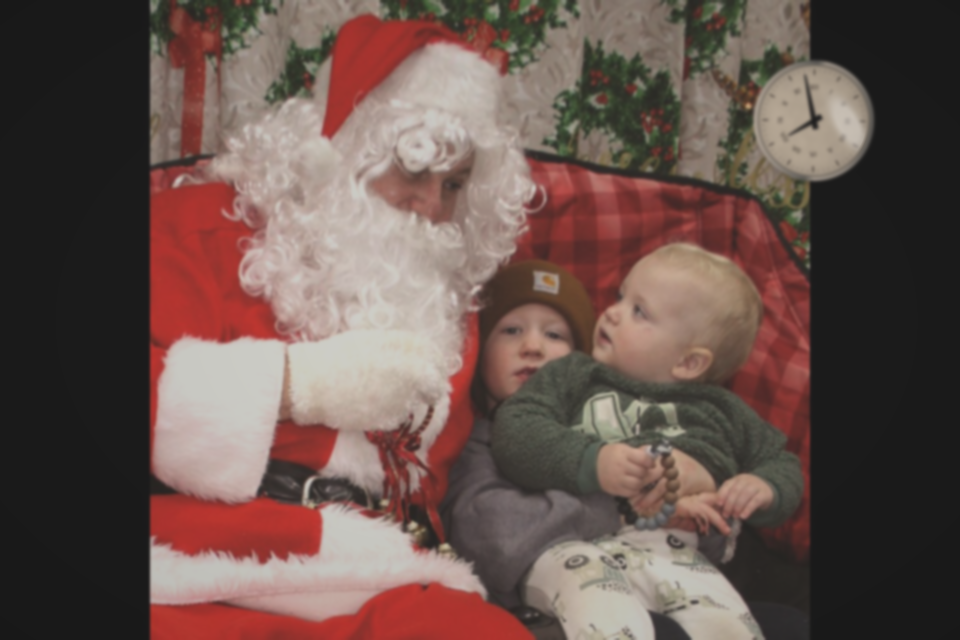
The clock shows 7 h 58 min
